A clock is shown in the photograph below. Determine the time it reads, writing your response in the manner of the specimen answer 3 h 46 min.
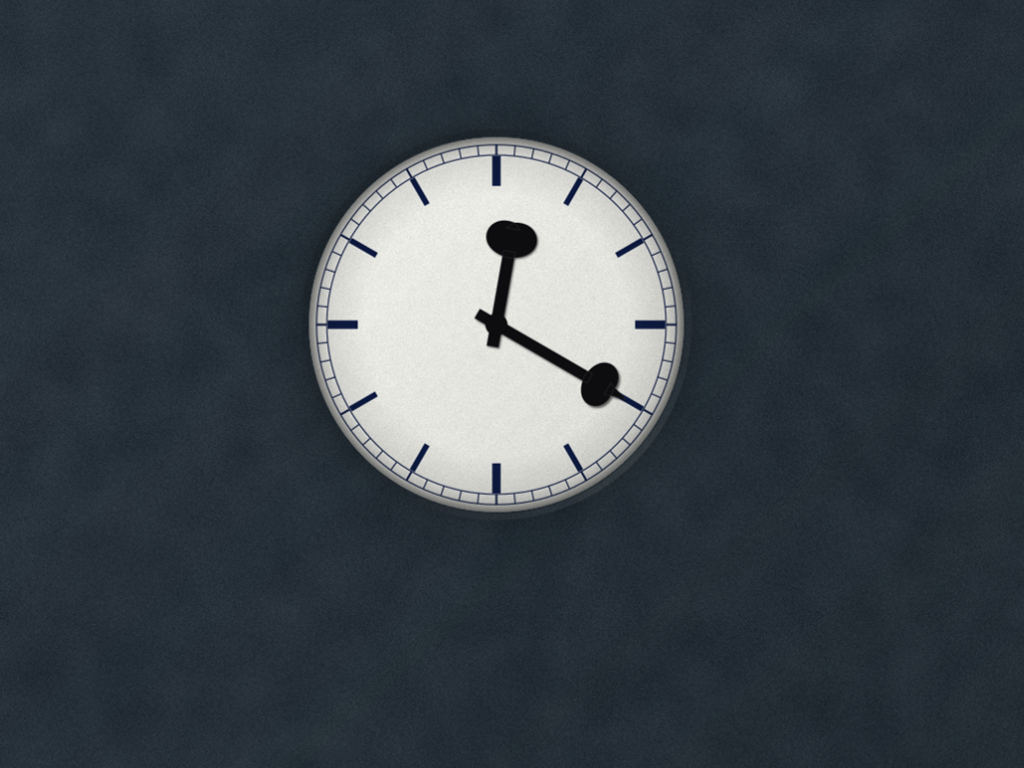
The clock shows 12 h 20 min
